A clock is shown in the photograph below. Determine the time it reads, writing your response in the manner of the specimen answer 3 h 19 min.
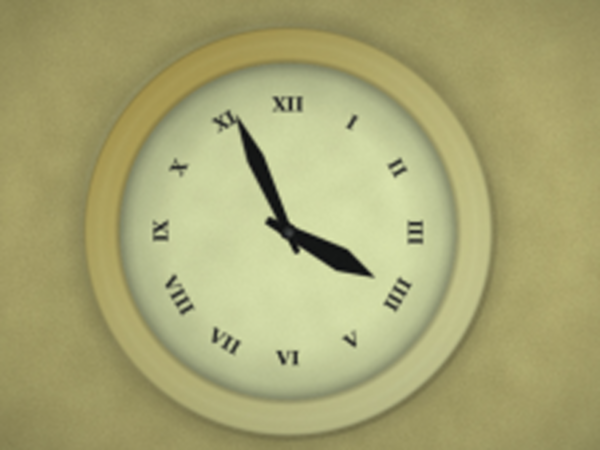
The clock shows 3 h 56 min
